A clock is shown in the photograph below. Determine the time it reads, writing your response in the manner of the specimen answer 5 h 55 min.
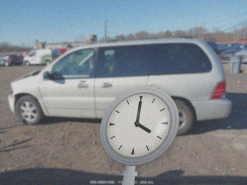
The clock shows 4 h 00 min
